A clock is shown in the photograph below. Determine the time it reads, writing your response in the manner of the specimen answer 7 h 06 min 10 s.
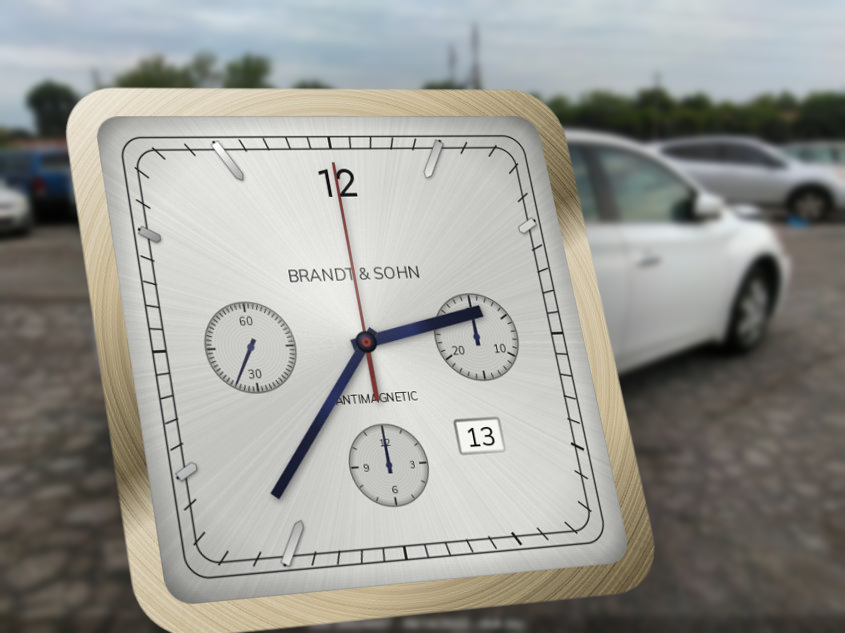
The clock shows 2 h 36 min 35 s
